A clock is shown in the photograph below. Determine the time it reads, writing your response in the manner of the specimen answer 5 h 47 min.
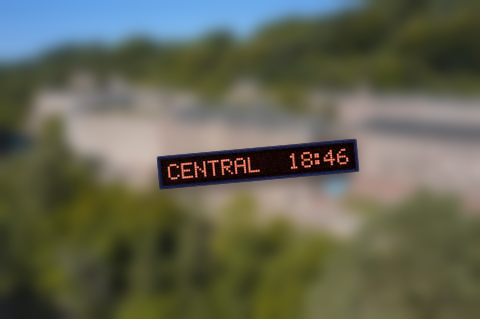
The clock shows 18 h 46 min
